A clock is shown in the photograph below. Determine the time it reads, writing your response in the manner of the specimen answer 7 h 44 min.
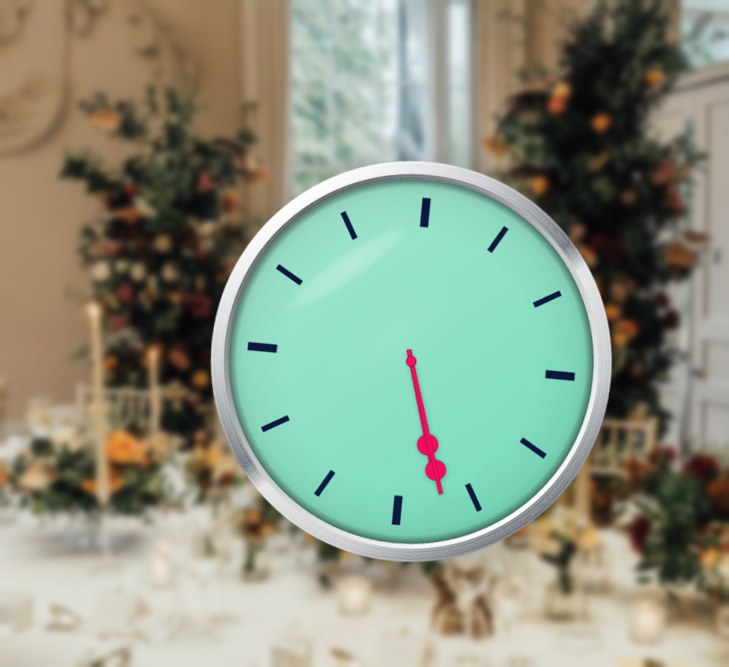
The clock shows 5 h 27 min
